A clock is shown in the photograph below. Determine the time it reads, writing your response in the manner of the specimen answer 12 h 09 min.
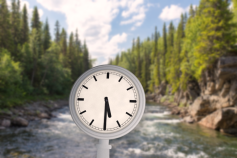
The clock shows 5 h 30 min
